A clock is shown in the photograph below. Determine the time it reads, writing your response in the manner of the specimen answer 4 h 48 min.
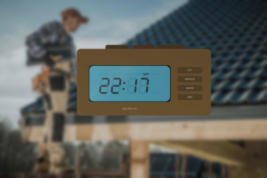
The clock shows 22 h 17 min
